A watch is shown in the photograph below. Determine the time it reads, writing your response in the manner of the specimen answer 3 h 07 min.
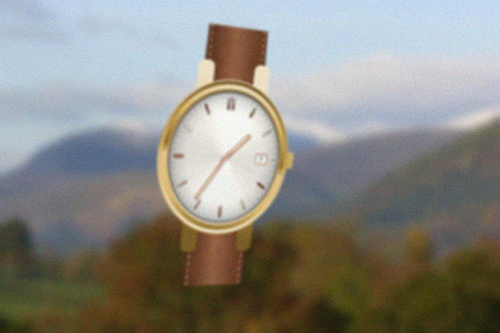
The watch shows 1 h 36 min
